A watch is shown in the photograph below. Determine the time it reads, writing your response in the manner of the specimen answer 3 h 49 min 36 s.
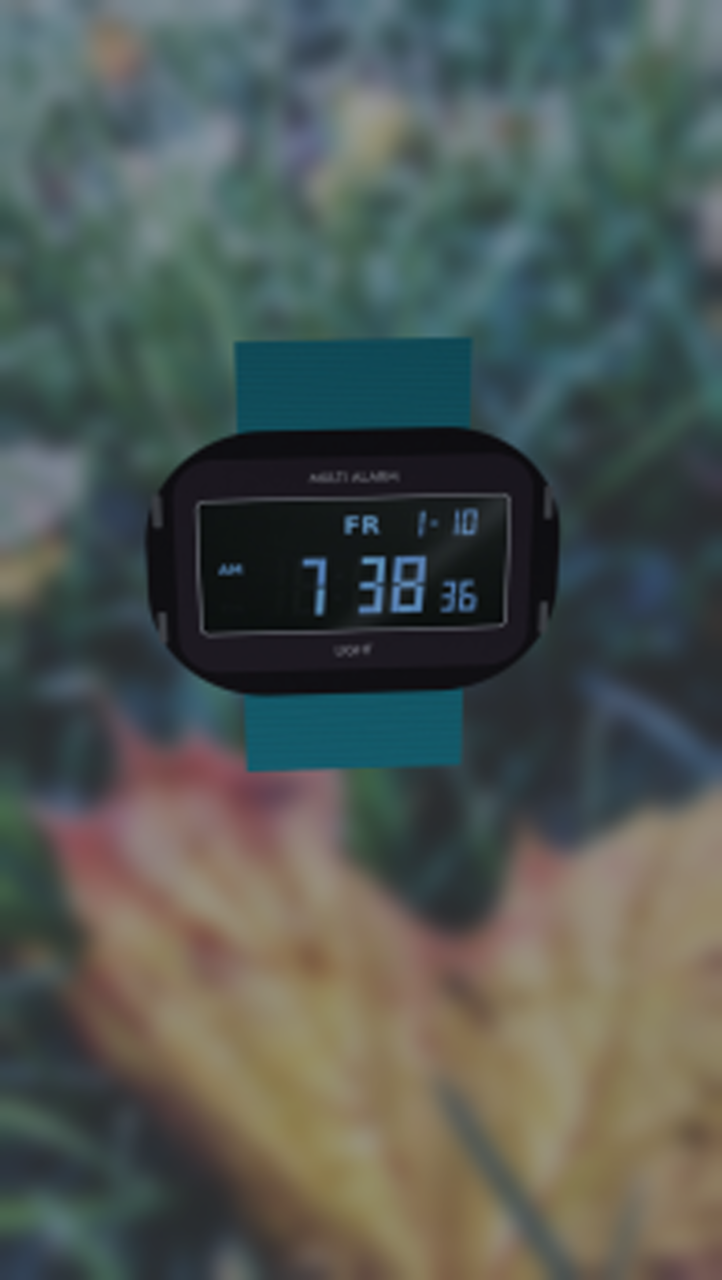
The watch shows 7 h 38 min 36 s
